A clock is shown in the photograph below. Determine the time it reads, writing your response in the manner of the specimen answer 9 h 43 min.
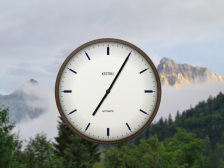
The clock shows 7 h 05 min
